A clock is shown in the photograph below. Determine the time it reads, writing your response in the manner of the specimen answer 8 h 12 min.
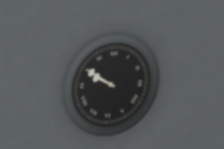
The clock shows 9 h 50 min
